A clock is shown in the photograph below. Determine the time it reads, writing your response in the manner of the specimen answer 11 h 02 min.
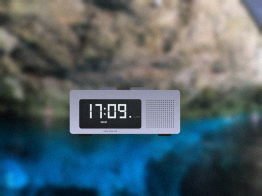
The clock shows 17 h 09 min
